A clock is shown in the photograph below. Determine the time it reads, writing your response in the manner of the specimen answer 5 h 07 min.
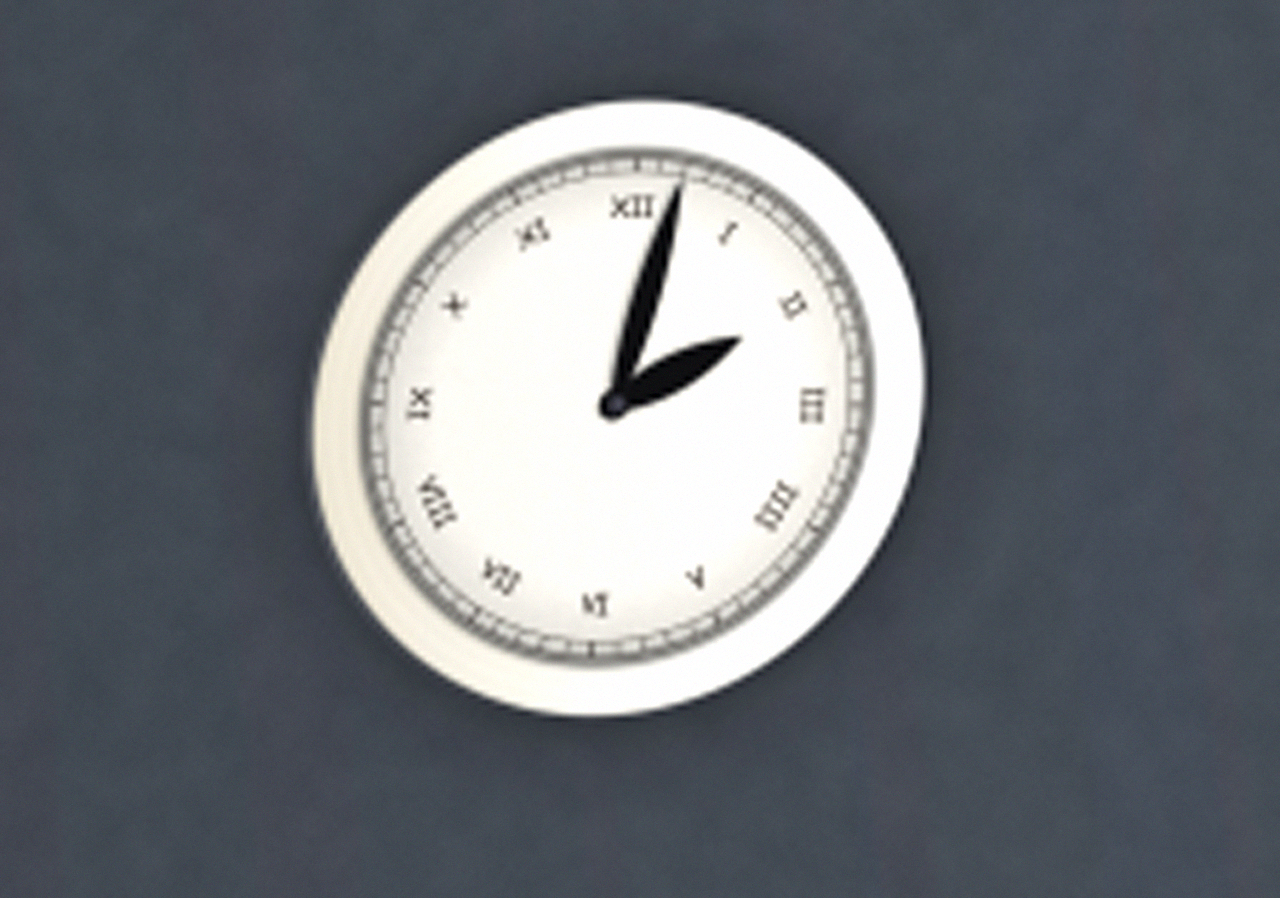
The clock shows 2 h 02 min
